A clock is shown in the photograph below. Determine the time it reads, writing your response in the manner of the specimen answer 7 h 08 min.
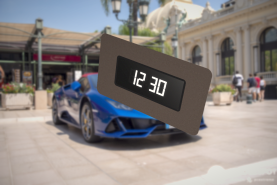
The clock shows 12 h 30 min
